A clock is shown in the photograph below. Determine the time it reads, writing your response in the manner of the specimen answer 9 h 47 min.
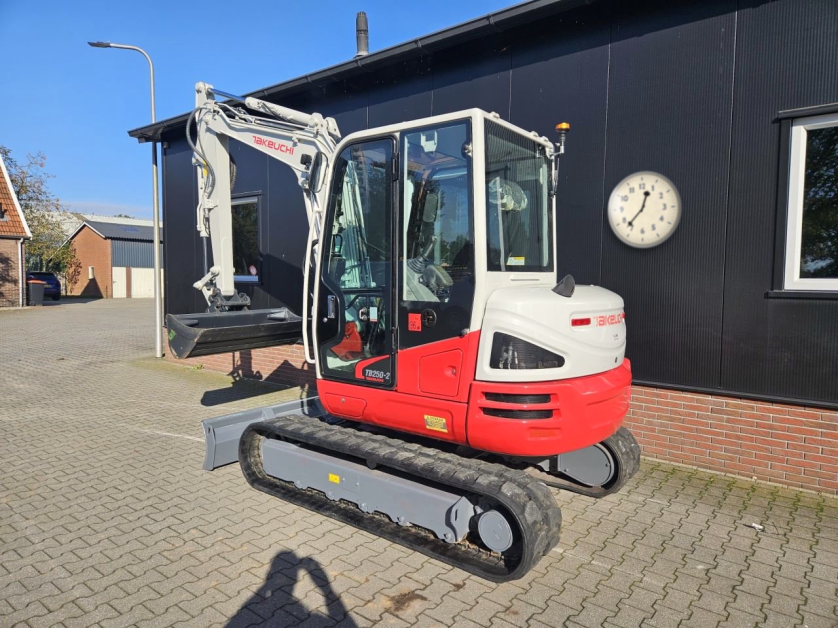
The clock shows 12 h 37 min
